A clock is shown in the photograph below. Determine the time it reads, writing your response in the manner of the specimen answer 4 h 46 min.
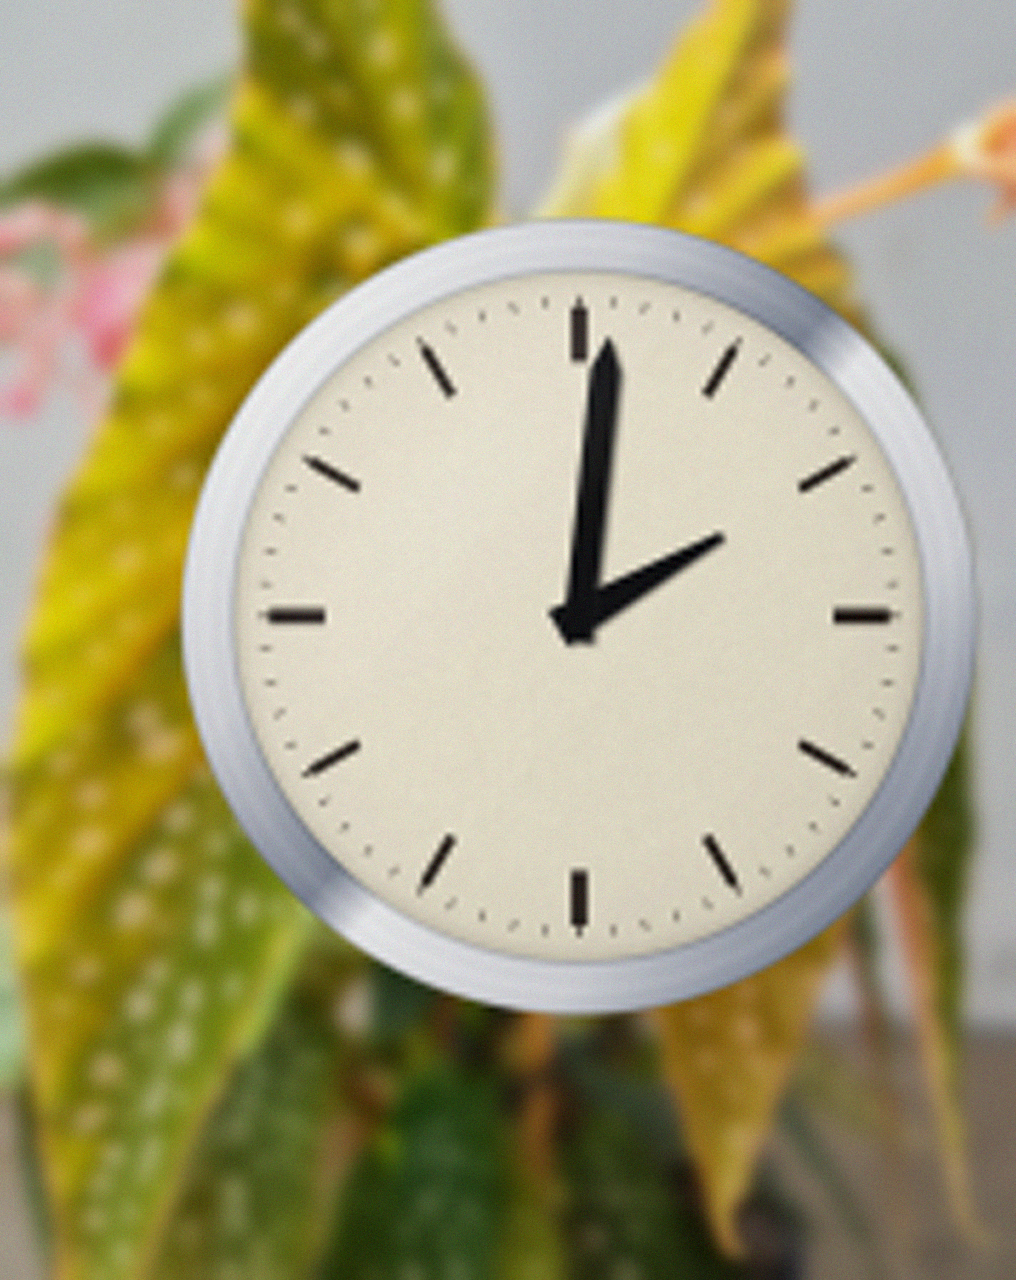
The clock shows 2 h 01 min
